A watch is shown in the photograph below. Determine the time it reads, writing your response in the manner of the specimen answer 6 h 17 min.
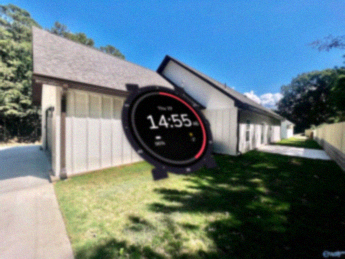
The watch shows 14 h 55 min
